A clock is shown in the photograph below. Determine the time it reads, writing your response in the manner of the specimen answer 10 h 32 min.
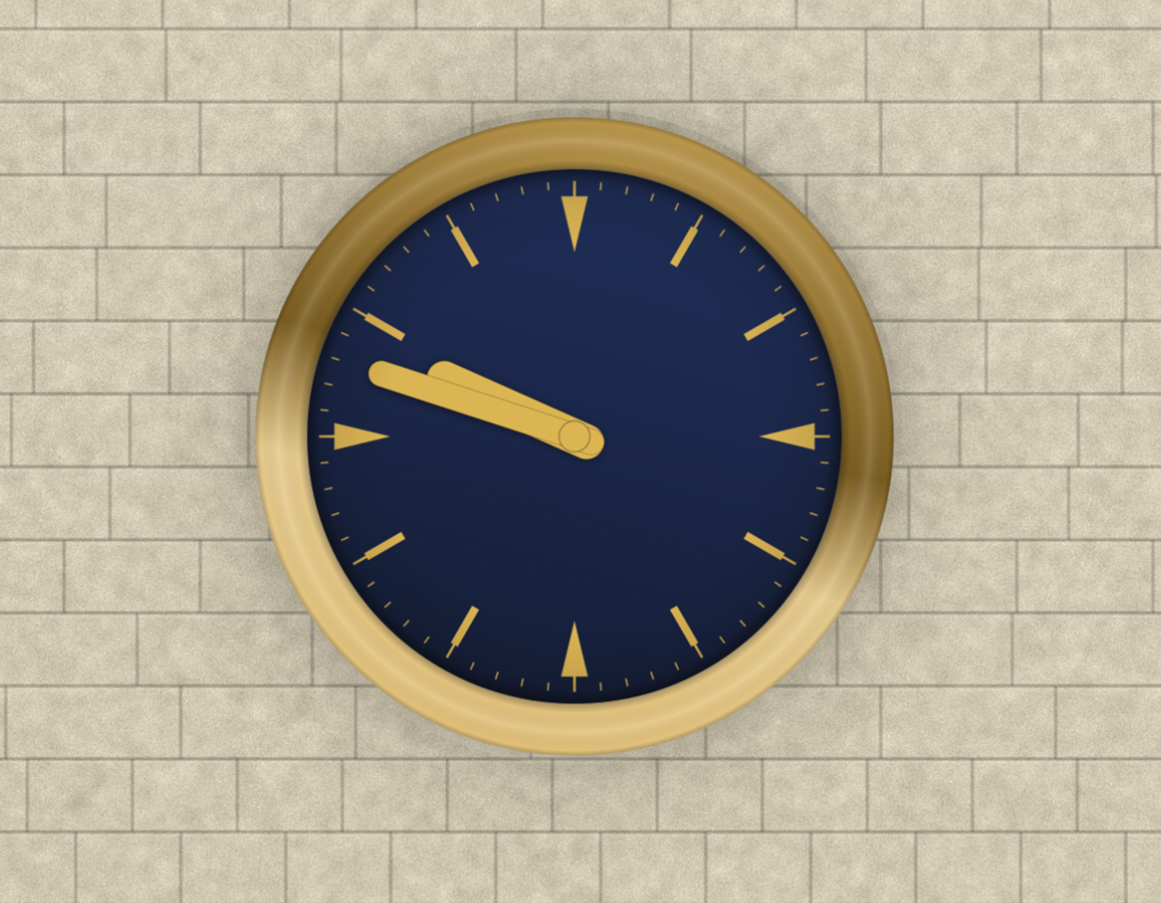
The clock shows 9 h 48 min
